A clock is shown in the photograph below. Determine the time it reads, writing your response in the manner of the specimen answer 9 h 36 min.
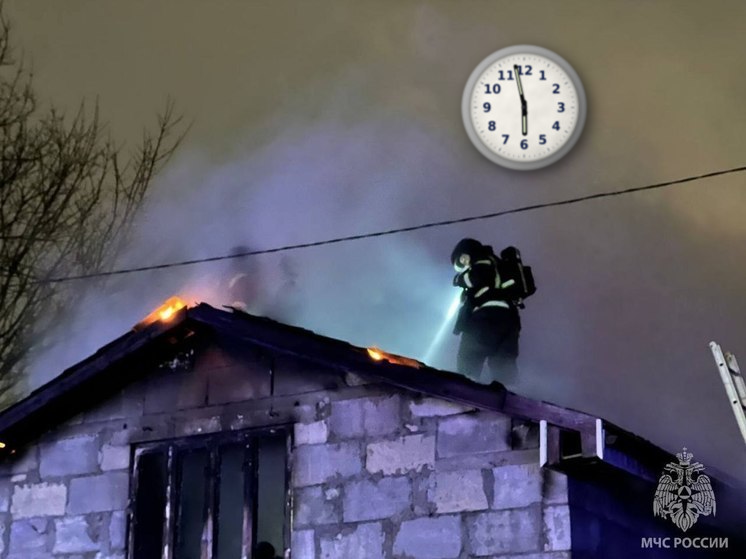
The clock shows 5 h 58 min
